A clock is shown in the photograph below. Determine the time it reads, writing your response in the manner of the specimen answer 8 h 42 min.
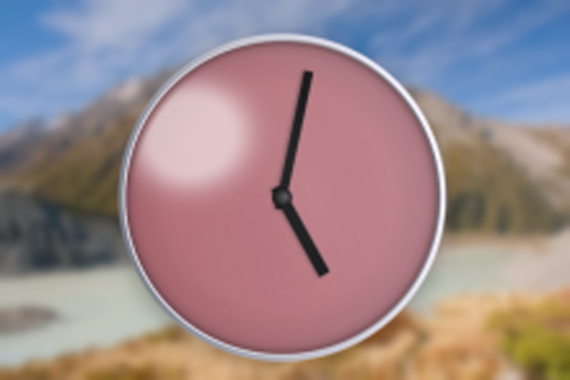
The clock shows 5 h 02 min
